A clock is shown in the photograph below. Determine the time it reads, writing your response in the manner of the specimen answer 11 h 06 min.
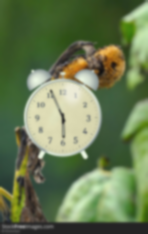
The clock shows 5 h 56 min
